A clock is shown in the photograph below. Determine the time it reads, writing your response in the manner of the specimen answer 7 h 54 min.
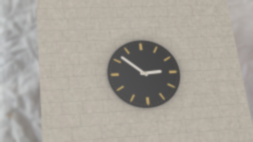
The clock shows 2 h 52 min
